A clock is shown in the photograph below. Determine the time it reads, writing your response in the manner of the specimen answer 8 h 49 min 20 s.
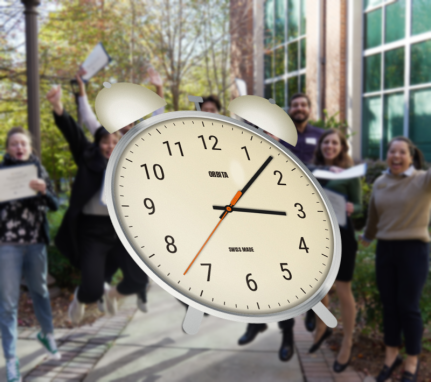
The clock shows 3 h 07 min 37 s
